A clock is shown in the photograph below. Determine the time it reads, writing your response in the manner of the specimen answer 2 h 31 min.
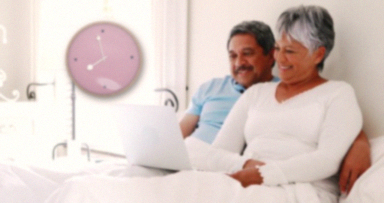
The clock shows 7 h 58 min
